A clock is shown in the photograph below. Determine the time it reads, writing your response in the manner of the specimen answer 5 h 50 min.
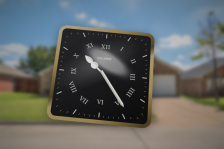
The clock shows 10 h 24 min
